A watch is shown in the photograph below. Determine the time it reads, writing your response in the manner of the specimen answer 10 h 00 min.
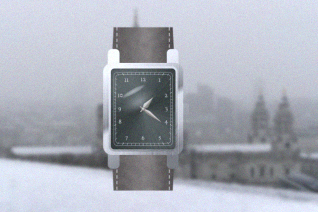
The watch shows 1 h 21 min
